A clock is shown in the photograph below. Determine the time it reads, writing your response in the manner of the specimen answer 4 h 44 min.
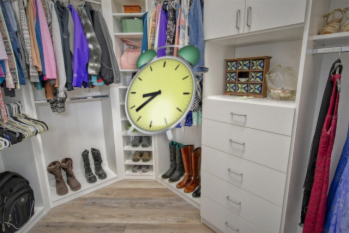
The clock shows 8 h 38 min
